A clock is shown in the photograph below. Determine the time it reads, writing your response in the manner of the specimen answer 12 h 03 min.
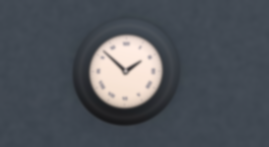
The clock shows 1 h 52 min
